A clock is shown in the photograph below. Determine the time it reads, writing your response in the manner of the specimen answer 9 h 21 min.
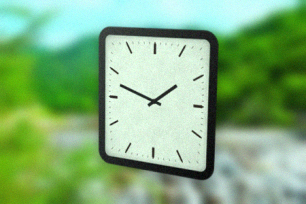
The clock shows 1 h 48 min
